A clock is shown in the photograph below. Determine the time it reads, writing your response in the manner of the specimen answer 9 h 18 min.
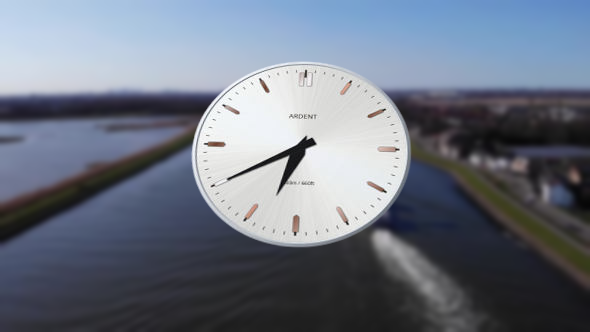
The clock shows 6 h 40 min
